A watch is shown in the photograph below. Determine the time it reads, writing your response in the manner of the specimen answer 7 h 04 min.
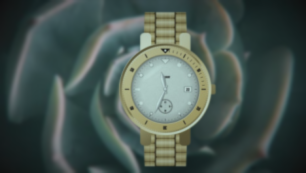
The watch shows 11 h 34 min
